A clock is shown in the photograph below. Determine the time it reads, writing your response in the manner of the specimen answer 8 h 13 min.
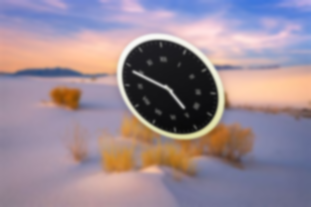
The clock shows 4 h 49 min
